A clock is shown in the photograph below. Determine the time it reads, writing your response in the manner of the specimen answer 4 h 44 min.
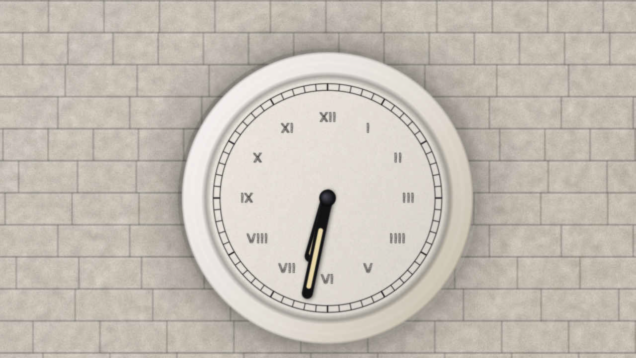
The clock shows 6 h 32 min
